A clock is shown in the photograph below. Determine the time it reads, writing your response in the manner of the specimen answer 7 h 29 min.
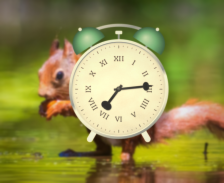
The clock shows 7 h 14 min
